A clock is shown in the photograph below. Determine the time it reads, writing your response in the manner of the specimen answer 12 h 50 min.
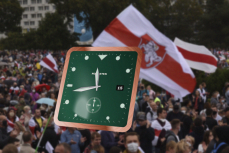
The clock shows 11 h 43 min
